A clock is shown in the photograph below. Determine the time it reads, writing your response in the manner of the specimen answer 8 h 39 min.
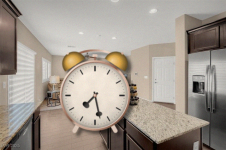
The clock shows 7 h 28 min
